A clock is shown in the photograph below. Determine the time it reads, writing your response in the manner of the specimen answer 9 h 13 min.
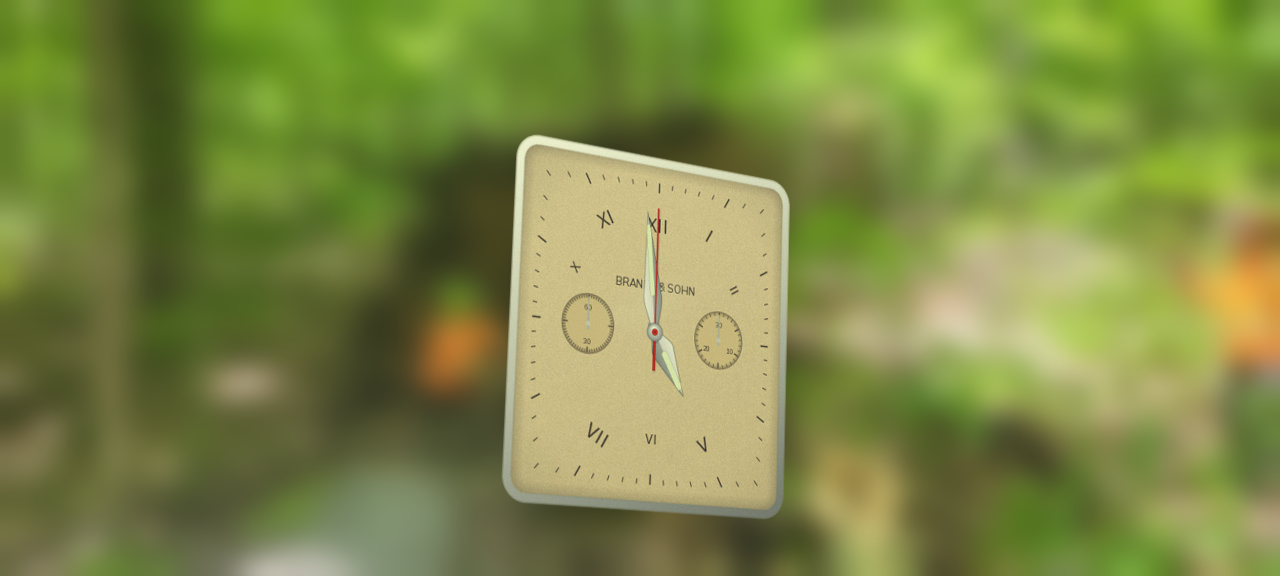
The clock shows 4 h 59 min
